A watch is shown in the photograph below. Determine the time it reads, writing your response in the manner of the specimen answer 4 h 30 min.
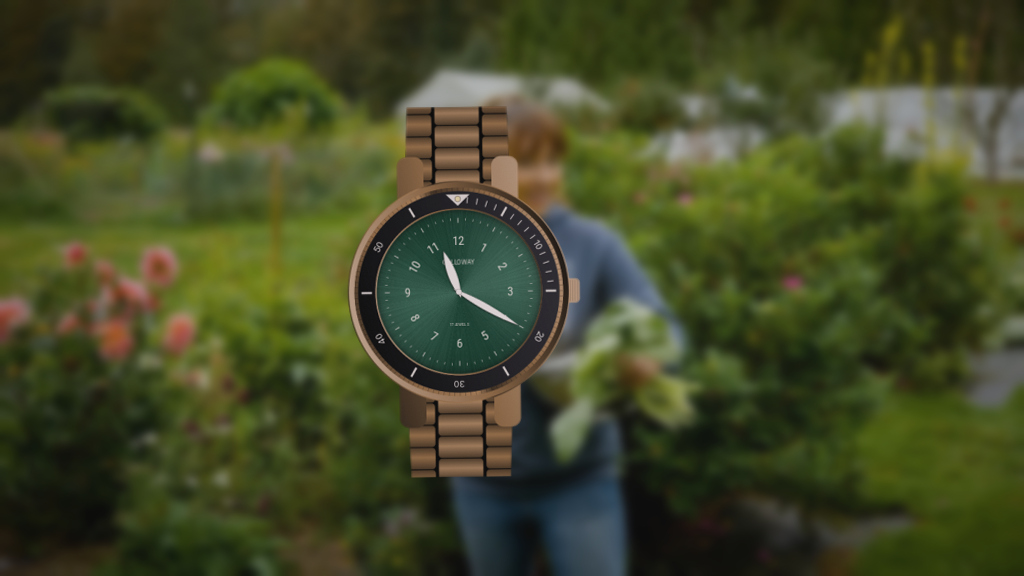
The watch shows 11 h 20 min
